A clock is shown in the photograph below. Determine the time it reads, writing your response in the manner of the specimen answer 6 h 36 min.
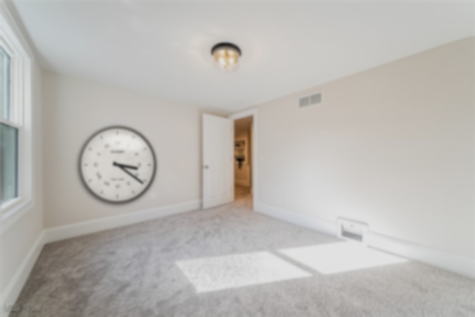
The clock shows 3 h 21 min
